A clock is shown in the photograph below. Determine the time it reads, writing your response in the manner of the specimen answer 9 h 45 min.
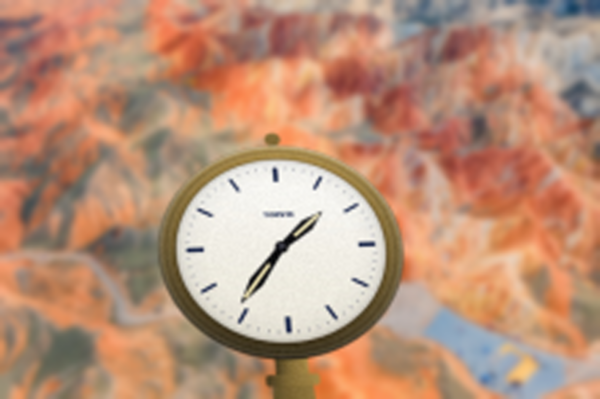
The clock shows 1 h 36 min
